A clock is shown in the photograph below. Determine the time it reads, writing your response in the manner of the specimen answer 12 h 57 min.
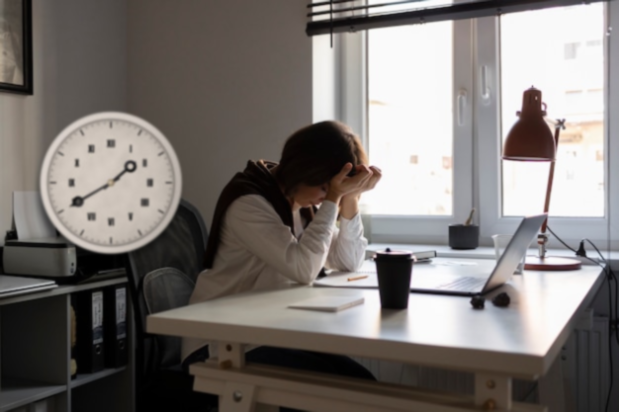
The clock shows 1 h 40 min
